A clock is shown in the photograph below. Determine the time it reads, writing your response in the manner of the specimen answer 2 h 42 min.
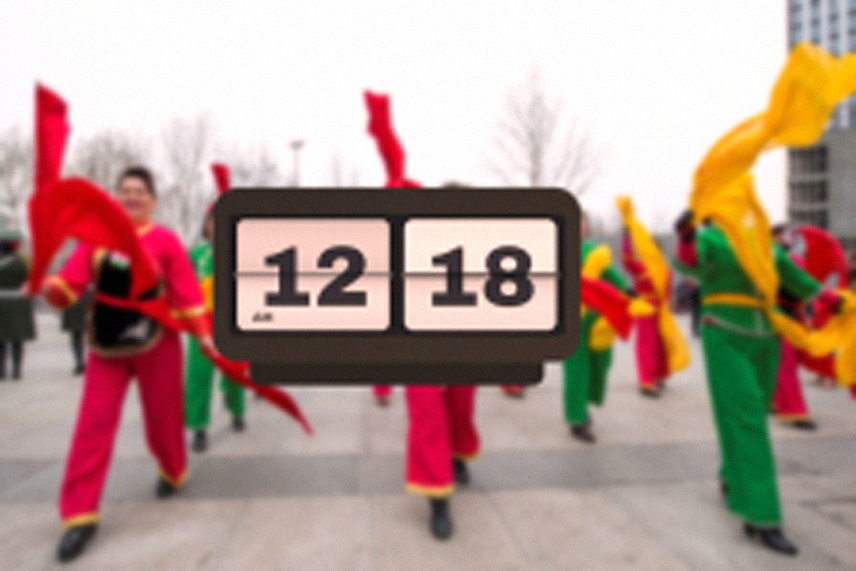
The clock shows 12 h 18 min
